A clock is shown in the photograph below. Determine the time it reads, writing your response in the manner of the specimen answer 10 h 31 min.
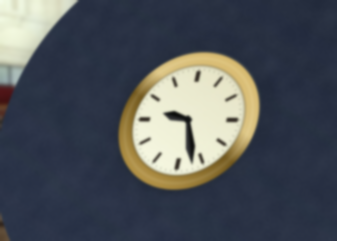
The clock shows 9 h 27 min
